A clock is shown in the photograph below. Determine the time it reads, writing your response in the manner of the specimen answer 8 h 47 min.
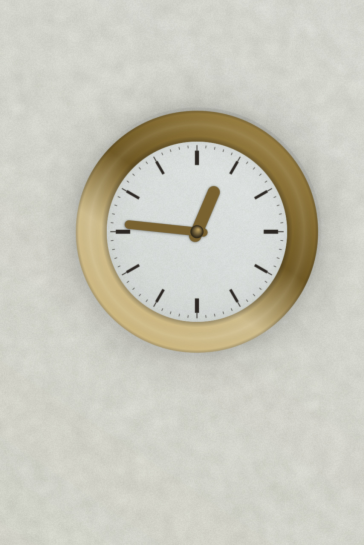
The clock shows 12 h 46 min
